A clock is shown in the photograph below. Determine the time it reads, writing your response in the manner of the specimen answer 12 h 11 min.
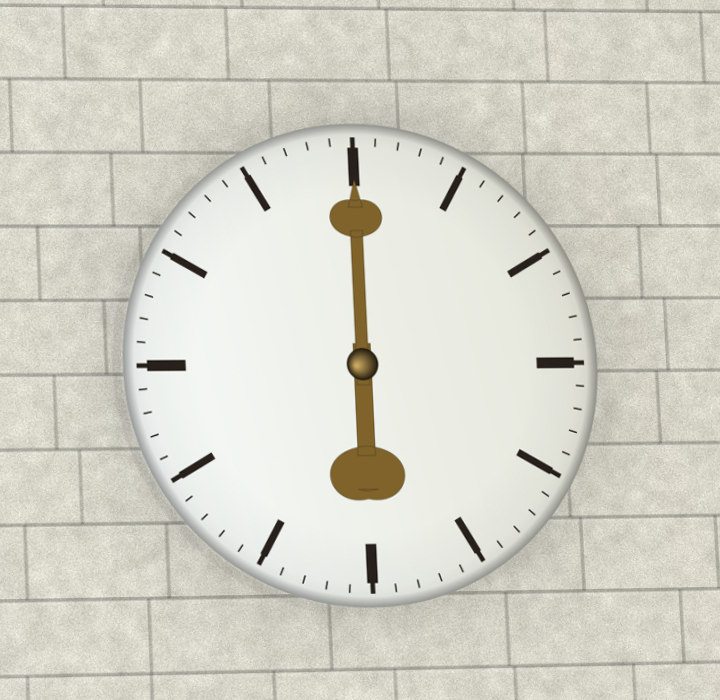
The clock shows 6 h 00 min
